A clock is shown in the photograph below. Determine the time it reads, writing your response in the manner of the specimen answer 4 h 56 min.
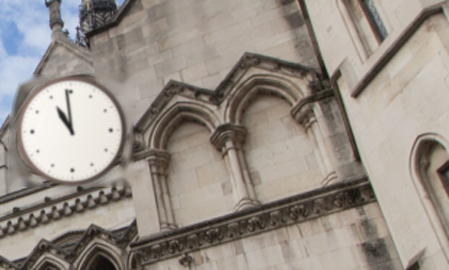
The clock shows 10 h 59 min
